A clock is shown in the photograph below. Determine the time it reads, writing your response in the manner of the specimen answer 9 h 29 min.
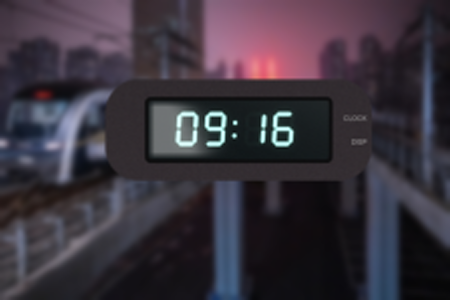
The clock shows 9 h 16 min
